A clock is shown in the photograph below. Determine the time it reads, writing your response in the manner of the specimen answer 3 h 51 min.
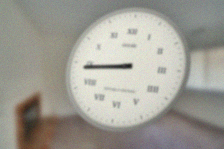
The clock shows 8 h 44 min
